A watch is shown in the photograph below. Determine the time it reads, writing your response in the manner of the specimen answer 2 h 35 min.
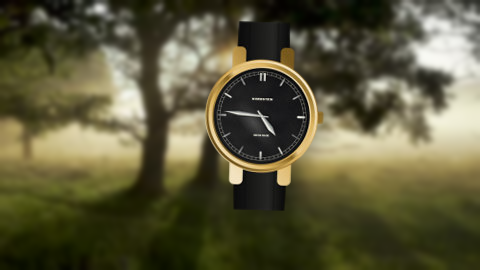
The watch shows 4 h 46 min
